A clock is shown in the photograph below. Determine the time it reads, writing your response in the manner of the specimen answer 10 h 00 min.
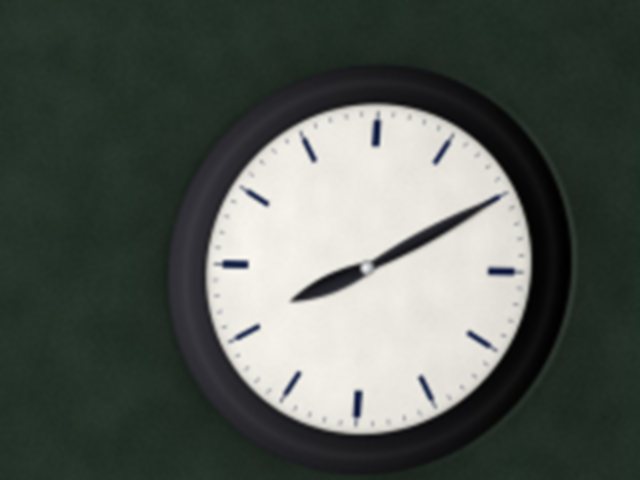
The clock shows 8 h 10 min
